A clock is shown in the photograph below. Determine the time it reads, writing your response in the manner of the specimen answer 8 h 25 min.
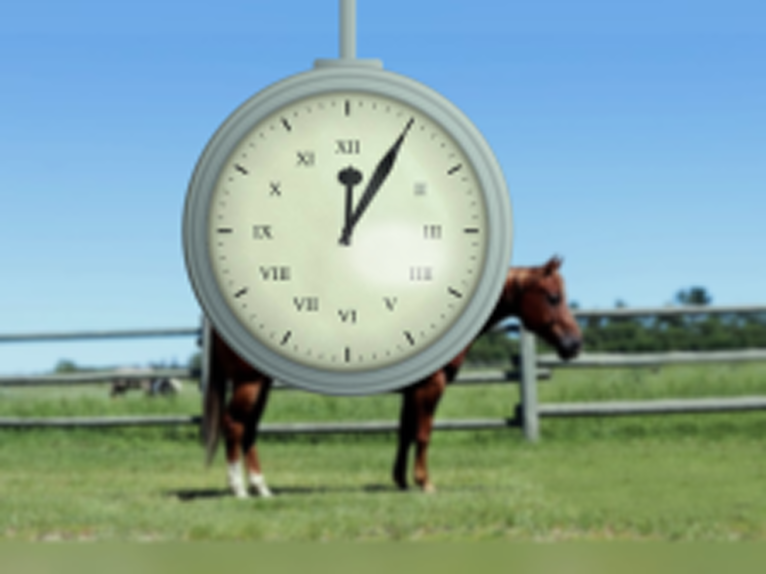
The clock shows 12 h 05 min
